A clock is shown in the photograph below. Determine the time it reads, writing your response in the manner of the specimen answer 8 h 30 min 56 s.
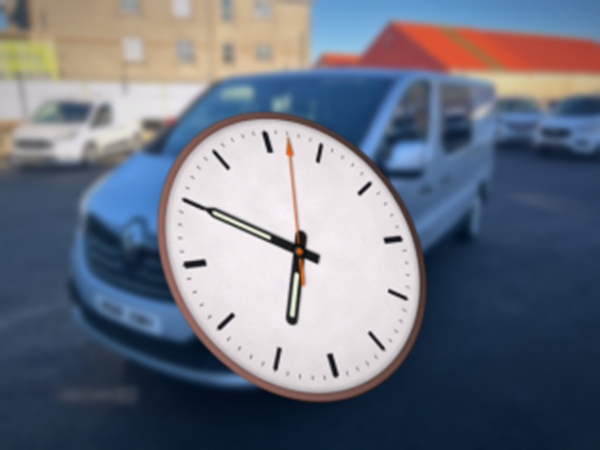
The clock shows 6 h 50 min 02 s
